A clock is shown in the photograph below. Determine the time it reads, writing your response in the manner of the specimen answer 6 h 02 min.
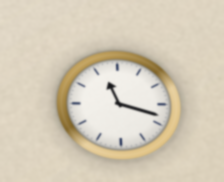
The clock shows 11 h 18 min
